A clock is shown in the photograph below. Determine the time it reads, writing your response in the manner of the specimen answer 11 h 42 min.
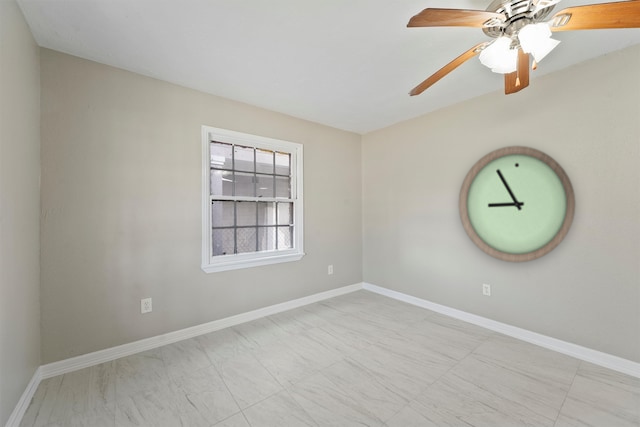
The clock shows 8 h 55 min
